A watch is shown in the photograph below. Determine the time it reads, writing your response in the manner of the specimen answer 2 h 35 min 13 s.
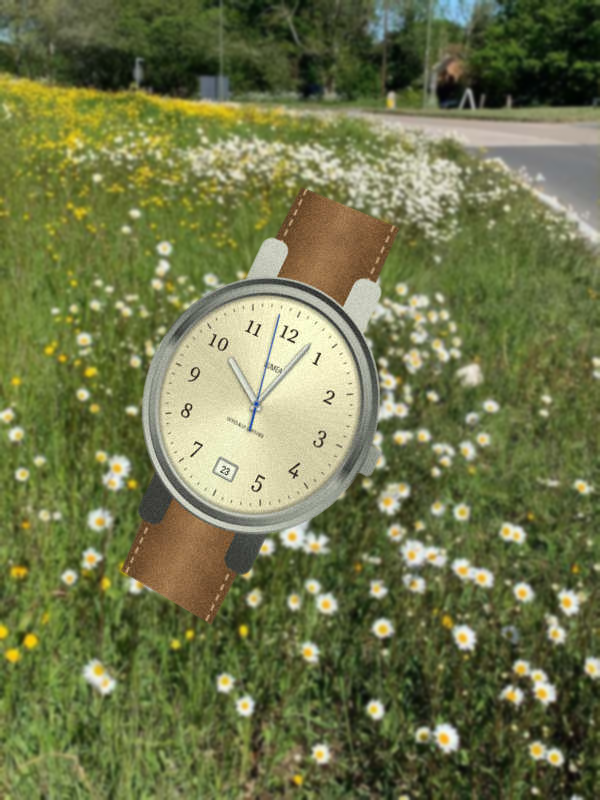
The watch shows 10 h 02 min 58 s
